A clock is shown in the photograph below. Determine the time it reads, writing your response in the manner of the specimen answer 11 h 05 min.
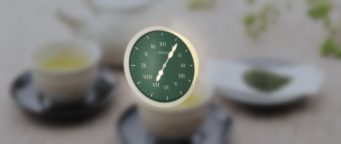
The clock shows 7 h 06 min
